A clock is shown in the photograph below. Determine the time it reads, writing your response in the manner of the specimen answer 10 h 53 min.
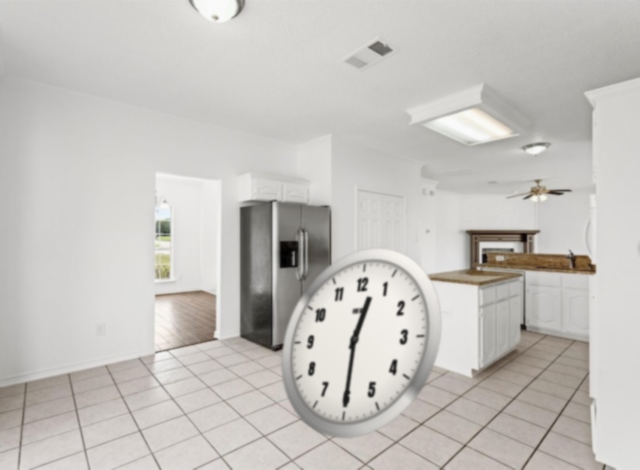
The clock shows 12 h 30 min
